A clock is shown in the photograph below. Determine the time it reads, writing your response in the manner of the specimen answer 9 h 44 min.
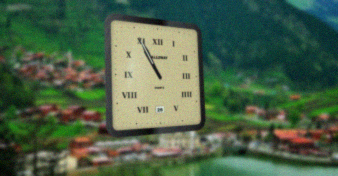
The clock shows 10 h 55 min
